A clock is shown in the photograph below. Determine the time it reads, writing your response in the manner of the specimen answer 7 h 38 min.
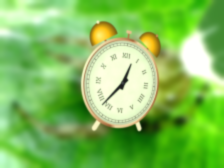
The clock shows 12 h 37 min
